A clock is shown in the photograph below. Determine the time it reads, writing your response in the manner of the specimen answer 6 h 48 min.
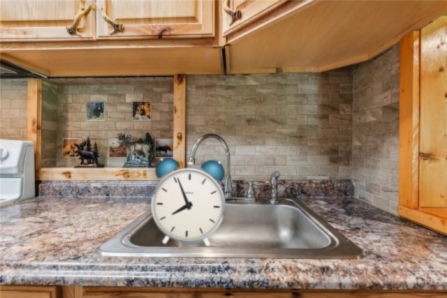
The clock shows 7 h 56 min
